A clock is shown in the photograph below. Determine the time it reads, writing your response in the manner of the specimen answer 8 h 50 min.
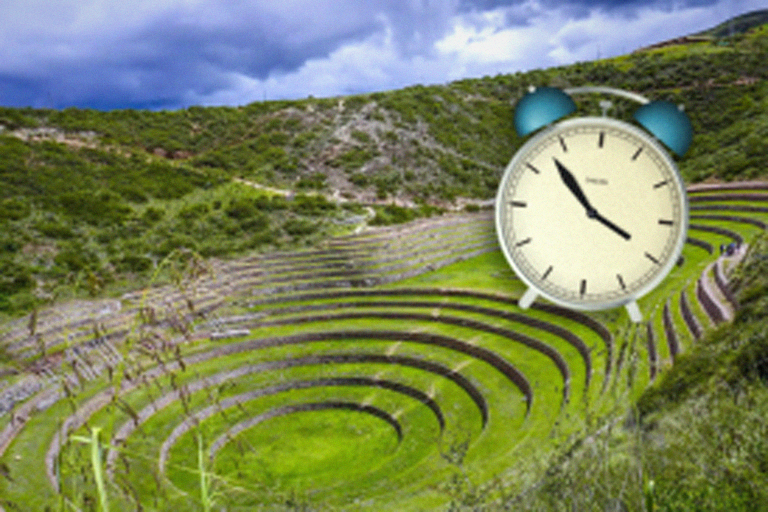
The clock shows 3 h 53 min
